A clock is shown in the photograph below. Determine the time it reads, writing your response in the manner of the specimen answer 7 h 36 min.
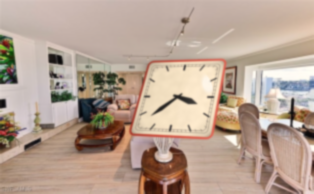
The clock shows 3 h 38 min
